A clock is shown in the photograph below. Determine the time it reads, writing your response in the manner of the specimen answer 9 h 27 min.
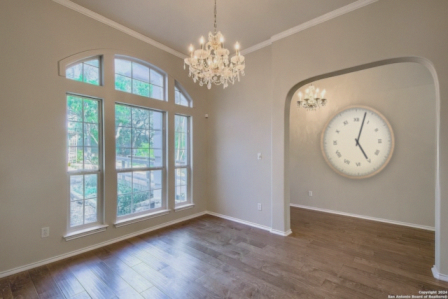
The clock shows 5 h 03 min
